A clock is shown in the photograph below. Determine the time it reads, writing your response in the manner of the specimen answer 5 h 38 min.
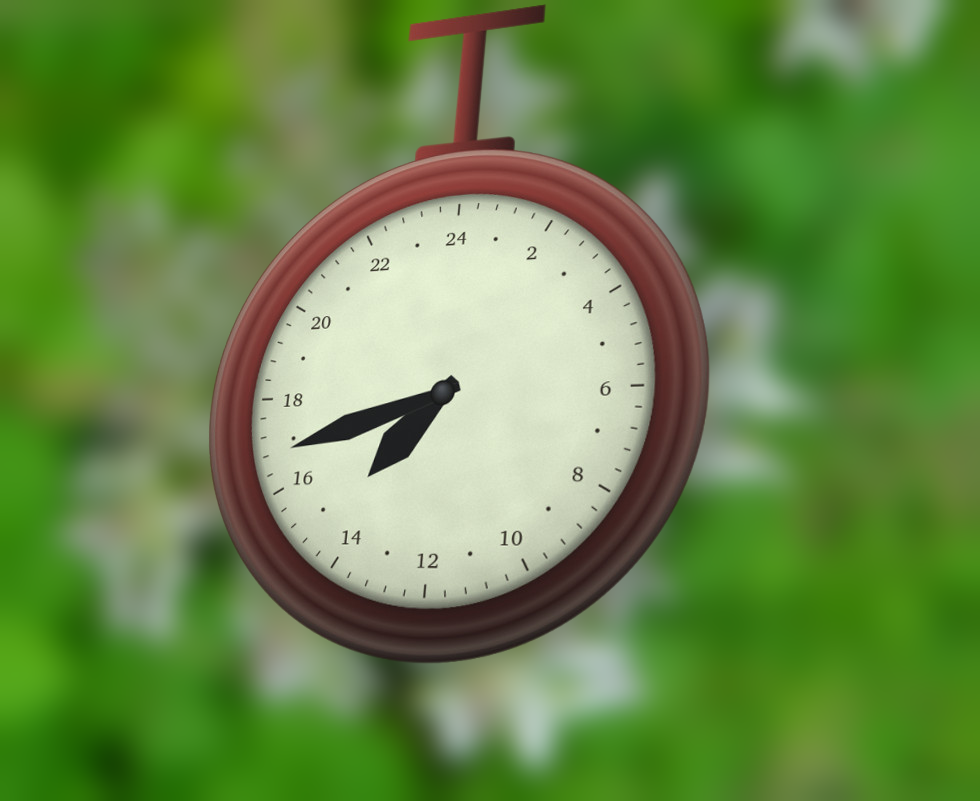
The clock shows 14 h 42 min
